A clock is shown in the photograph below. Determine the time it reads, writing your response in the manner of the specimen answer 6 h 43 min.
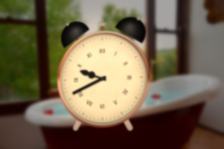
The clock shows 9 h 41 min
